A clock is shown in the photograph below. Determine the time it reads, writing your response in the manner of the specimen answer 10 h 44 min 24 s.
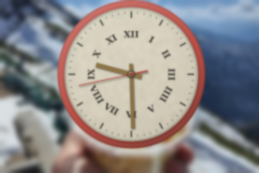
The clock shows 9 h 29 min 43 s
